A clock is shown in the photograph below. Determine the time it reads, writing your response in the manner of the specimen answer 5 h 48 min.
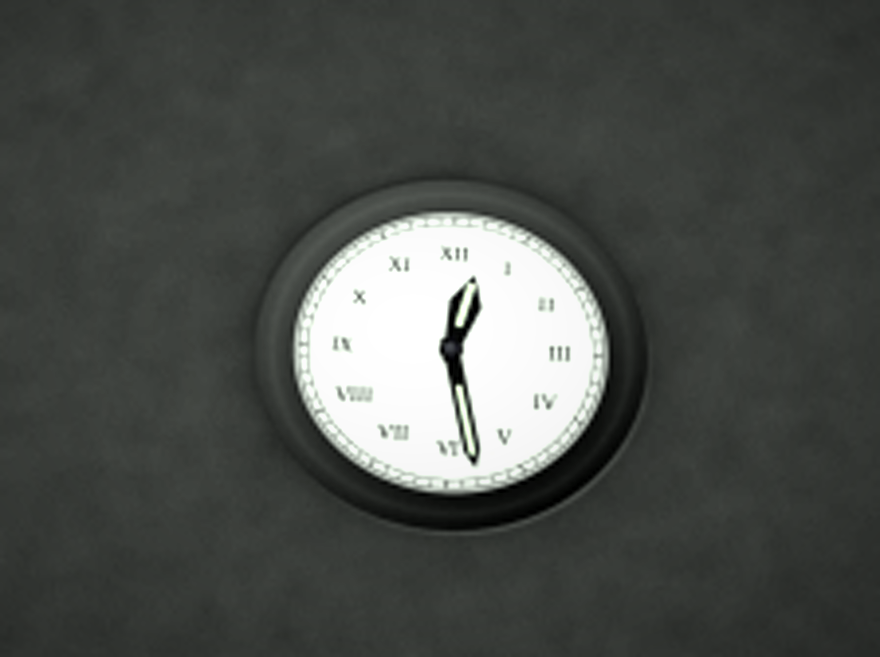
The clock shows 12 h 28 min
